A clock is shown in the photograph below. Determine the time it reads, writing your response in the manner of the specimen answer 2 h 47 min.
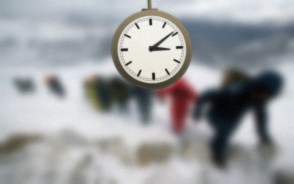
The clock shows 3 h 09 min
